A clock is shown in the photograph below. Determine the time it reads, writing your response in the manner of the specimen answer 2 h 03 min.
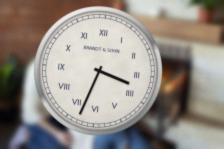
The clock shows 3 h 33 min
